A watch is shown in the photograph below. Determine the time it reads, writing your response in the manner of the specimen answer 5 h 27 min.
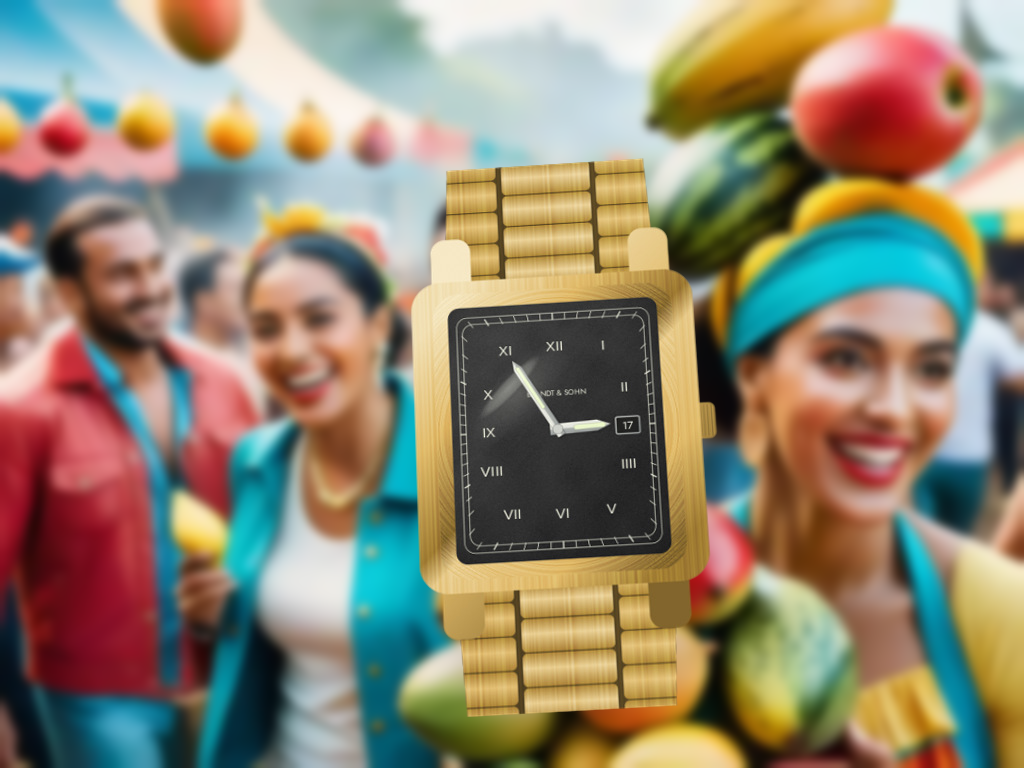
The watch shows 2 h 55 min
